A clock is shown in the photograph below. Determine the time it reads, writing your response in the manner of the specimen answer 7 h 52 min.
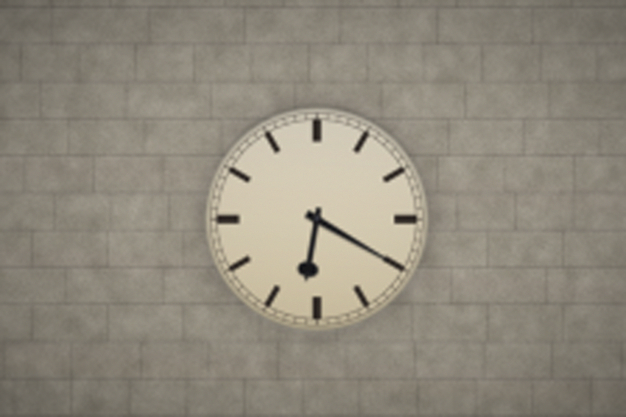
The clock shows 6 h 20 min
